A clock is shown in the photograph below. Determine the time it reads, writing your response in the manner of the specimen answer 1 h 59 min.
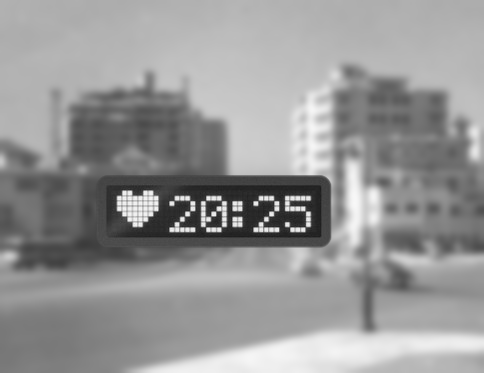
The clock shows 20 h 25 min
